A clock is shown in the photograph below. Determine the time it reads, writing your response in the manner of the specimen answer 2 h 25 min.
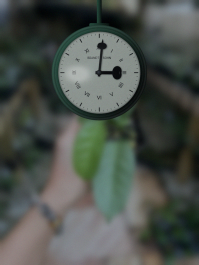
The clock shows 3 h 01 min
